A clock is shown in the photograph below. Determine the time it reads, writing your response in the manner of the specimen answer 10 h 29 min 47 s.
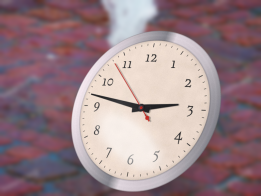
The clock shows 2 h 46 min 53 s
